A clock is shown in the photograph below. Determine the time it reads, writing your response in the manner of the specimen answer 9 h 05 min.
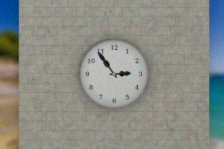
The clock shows 2 h 54 min
